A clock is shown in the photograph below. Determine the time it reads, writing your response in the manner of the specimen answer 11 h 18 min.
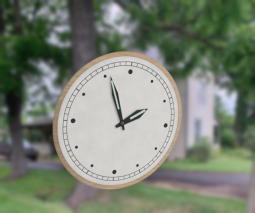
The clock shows 1 h 56 min
